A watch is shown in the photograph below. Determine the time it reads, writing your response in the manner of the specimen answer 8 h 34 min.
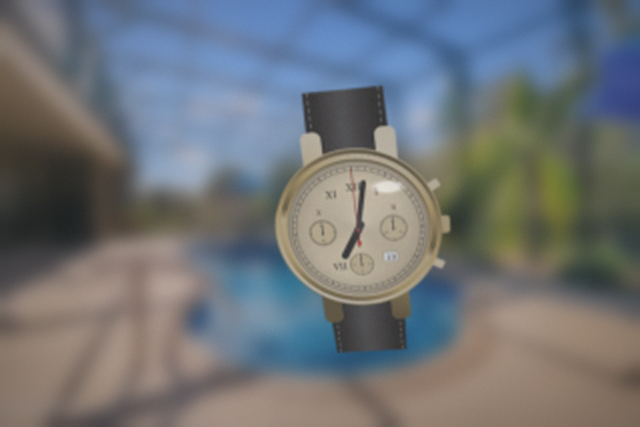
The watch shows 7 h 02 min
